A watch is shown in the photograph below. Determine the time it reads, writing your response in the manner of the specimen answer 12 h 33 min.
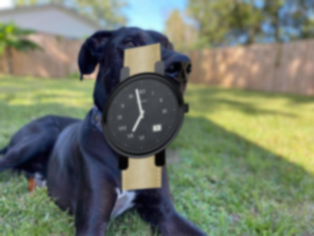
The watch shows 6 h 58 min
